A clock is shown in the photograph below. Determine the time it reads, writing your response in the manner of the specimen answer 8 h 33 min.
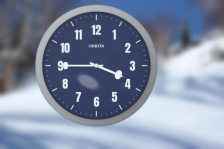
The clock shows 3 h 45 min
